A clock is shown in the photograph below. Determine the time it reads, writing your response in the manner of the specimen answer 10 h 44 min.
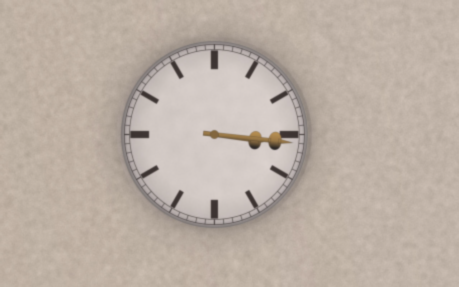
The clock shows 3 h 16 min
